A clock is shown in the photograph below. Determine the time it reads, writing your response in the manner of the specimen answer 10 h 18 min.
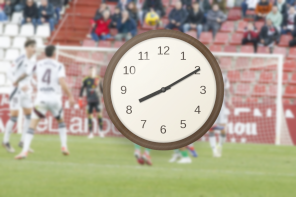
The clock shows 8 h 10 min
